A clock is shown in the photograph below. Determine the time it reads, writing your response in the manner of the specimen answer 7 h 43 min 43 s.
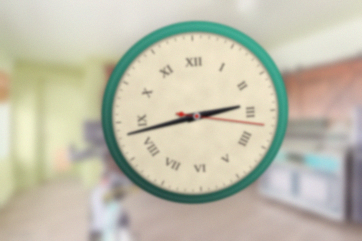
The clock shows 2 h 43 min 17 s
